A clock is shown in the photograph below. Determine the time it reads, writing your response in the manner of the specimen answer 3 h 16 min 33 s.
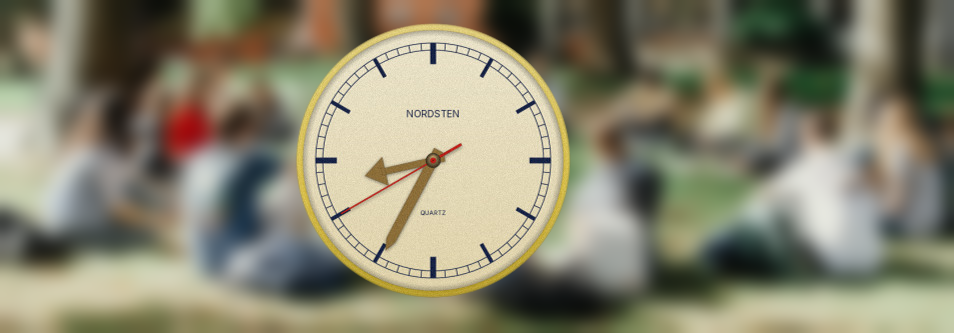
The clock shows 8 h 34 min 40 s
